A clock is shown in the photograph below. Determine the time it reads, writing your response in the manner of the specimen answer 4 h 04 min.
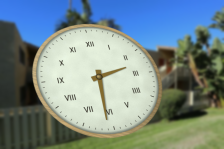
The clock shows 2 h 31 min
